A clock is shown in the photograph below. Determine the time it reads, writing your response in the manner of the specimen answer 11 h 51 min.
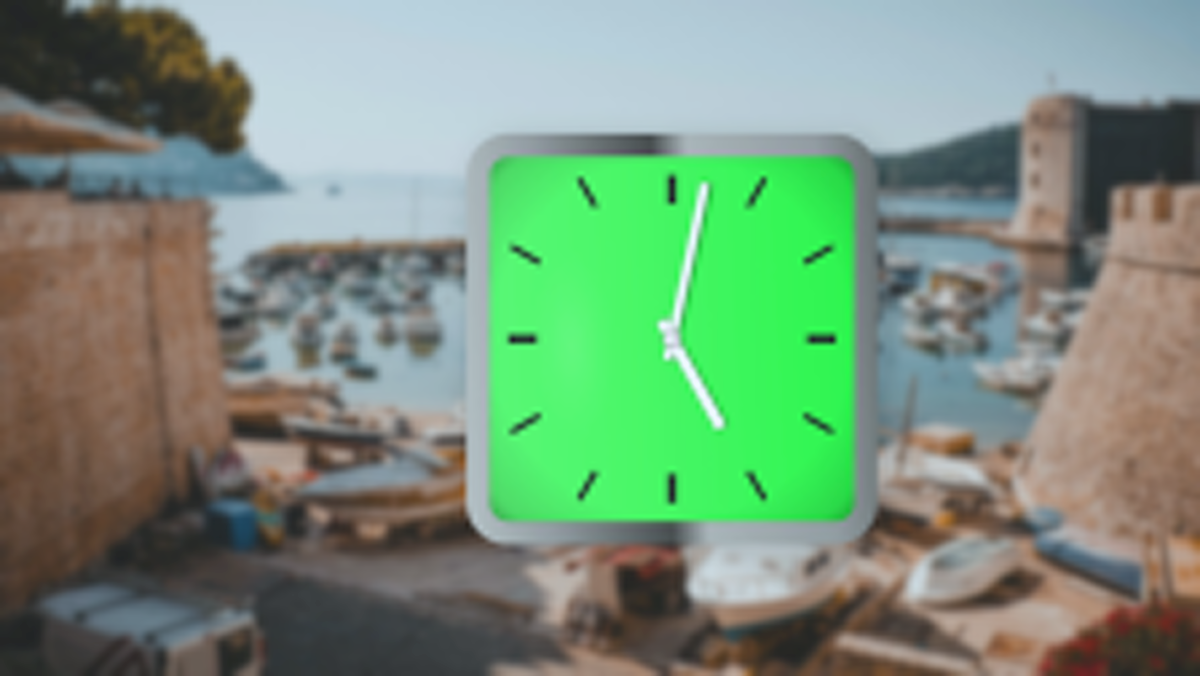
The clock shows 5 h 02 min
